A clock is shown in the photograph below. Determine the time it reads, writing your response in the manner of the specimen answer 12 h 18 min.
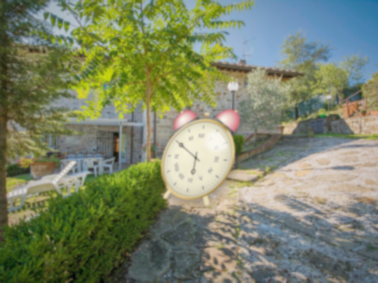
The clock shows 5 h 50 min
